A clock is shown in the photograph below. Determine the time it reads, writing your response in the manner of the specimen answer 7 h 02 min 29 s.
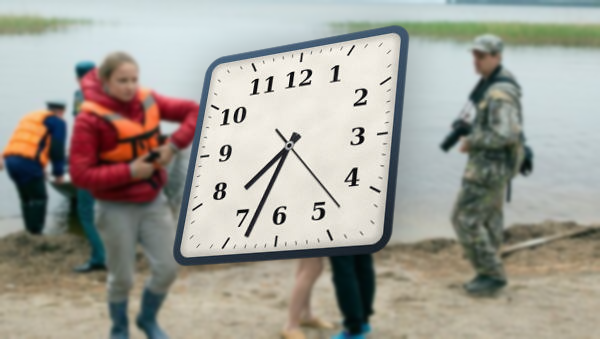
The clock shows 7 h 33 min 23 s
